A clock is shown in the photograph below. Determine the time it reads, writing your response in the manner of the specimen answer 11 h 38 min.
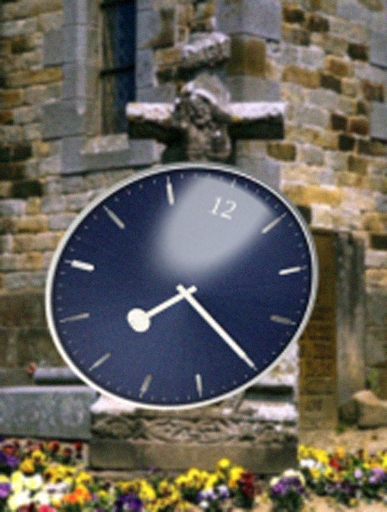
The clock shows 7 h 20 min
